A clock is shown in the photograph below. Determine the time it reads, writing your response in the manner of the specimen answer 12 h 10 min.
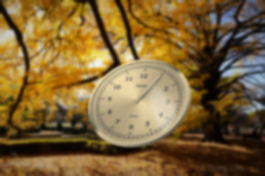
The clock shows 1 h 05 min
